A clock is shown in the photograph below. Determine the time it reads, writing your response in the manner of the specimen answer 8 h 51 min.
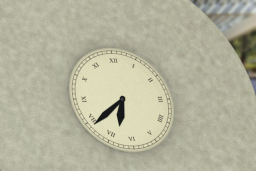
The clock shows 6 h 39 min
